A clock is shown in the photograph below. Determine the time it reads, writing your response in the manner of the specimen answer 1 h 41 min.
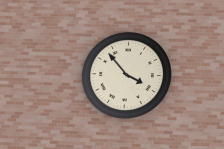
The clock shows 3 h 53 min
